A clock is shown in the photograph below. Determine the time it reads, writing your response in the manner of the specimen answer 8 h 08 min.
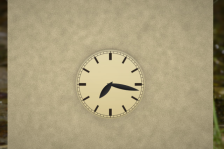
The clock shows 7 h 17 min
